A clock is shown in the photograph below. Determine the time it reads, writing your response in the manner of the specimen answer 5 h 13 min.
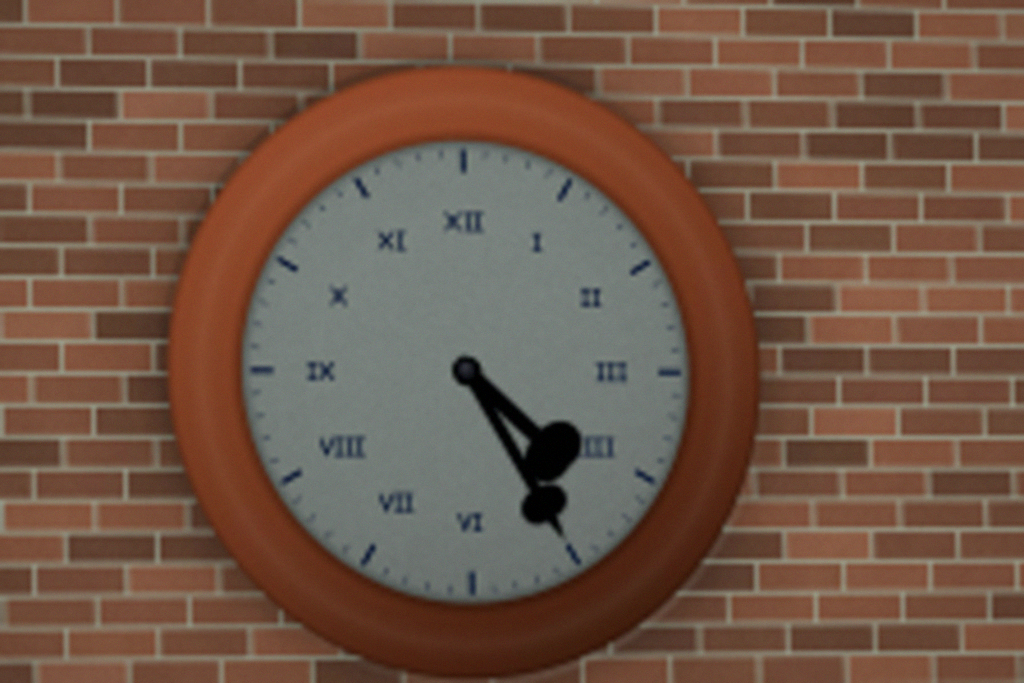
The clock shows 4 h 25 min
